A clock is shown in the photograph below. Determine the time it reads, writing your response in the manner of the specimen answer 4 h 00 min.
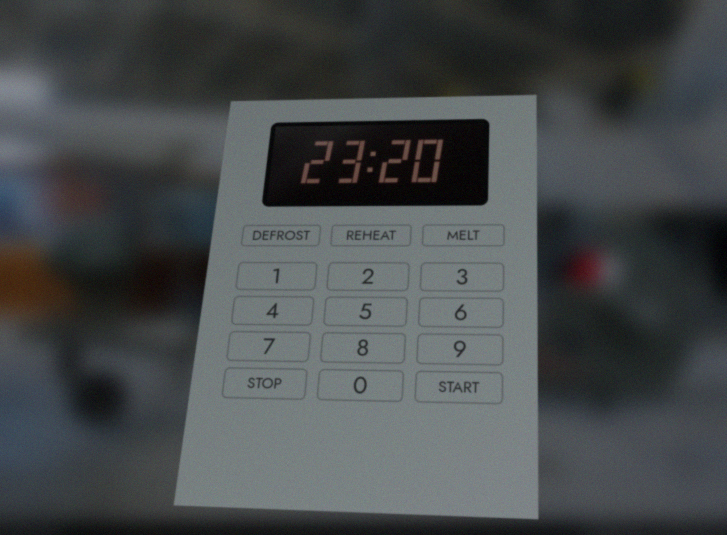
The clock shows 23 h 20 min
